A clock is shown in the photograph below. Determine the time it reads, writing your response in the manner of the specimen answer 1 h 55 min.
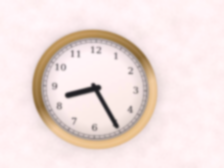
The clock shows 8 h 25 min
